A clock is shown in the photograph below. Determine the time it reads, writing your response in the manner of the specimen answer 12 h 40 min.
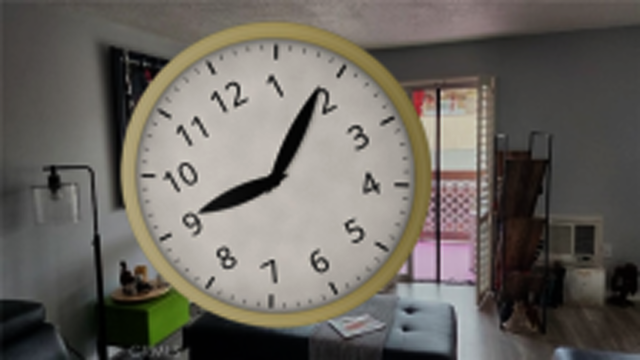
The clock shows 9 h 09 min
